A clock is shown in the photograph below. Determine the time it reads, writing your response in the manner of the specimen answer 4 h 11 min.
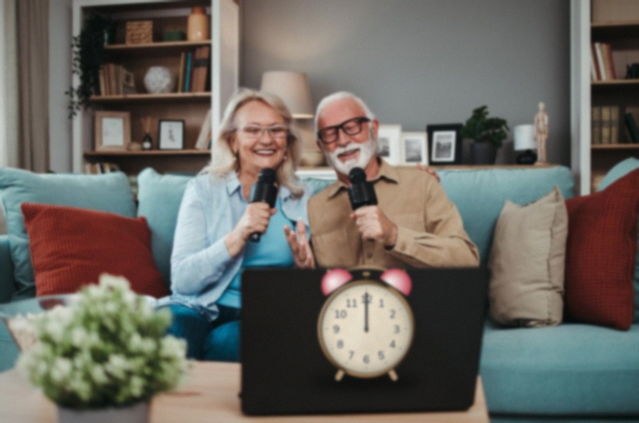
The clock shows 12 h 00 min
